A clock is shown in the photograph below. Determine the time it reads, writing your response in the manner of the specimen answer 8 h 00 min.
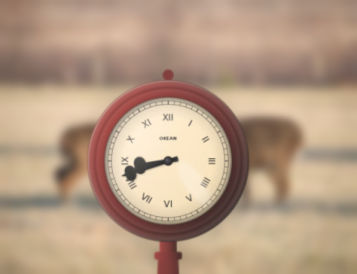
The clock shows 8 h 42 min
